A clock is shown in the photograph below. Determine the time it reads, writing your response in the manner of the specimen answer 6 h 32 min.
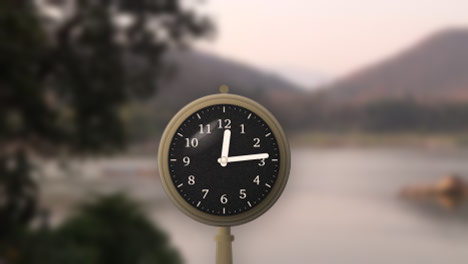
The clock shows 12 h 14 min
